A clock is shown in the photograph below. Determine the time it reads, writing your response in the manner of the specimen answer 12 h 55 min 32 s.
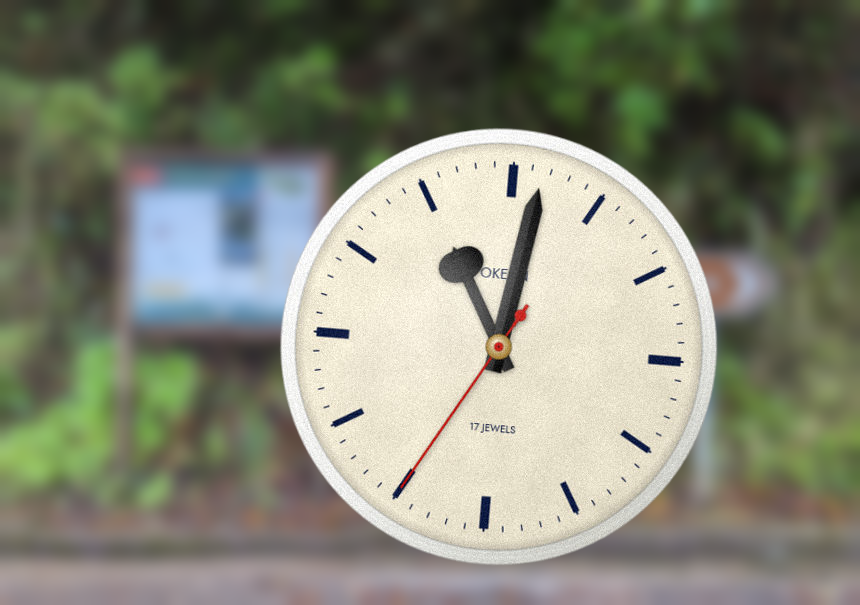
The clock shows 11 h 01 min 35 s
